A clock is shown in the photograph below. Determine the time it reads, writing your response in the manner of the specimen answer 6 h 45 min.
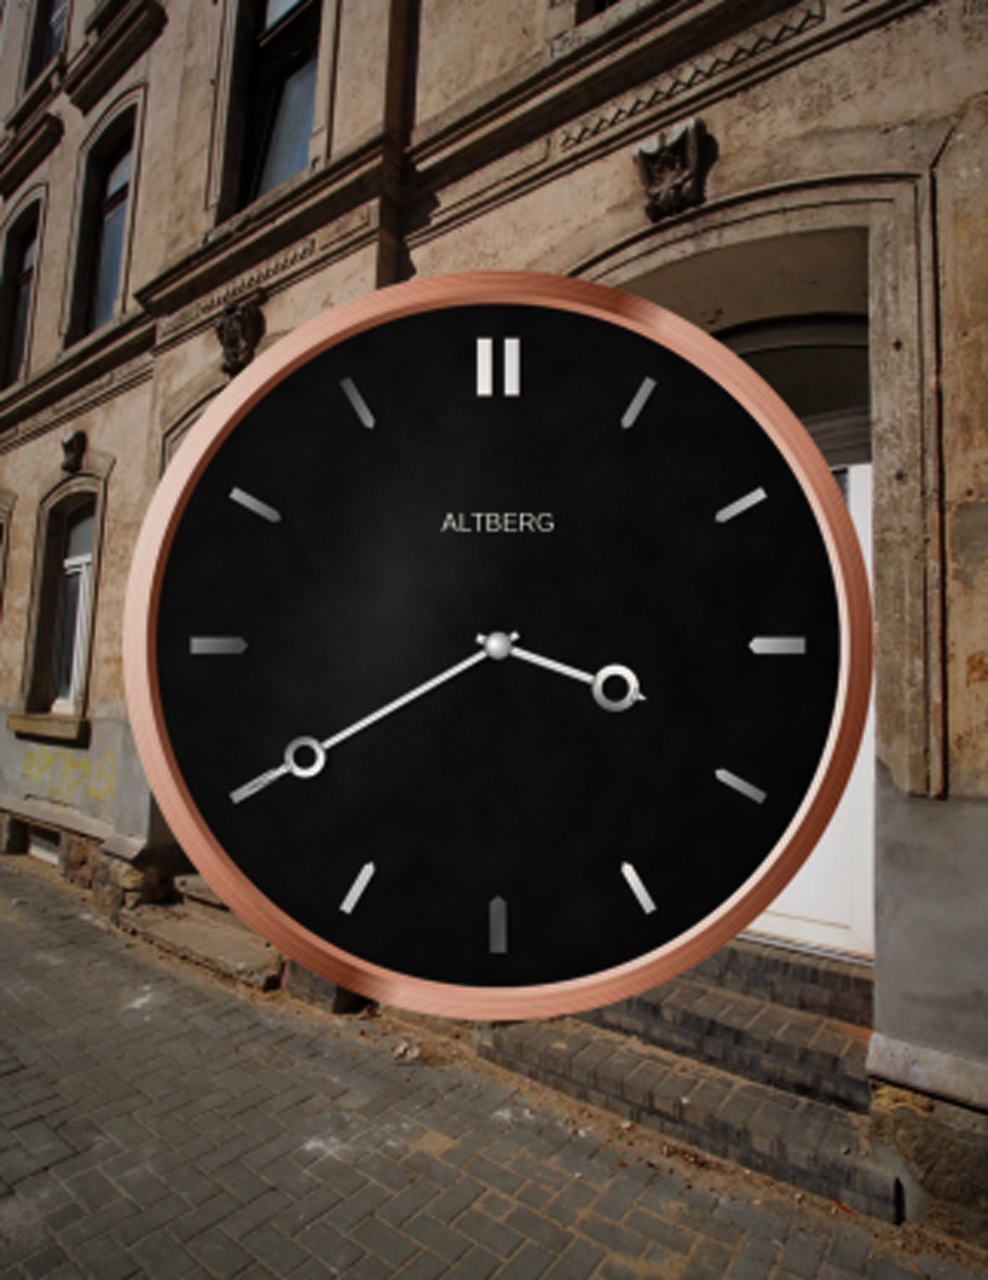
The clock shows 3 h 40 min
